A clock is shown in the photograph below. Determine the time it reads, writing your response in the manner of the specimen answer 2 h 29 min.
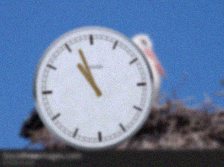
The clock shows 10 h 57 min
